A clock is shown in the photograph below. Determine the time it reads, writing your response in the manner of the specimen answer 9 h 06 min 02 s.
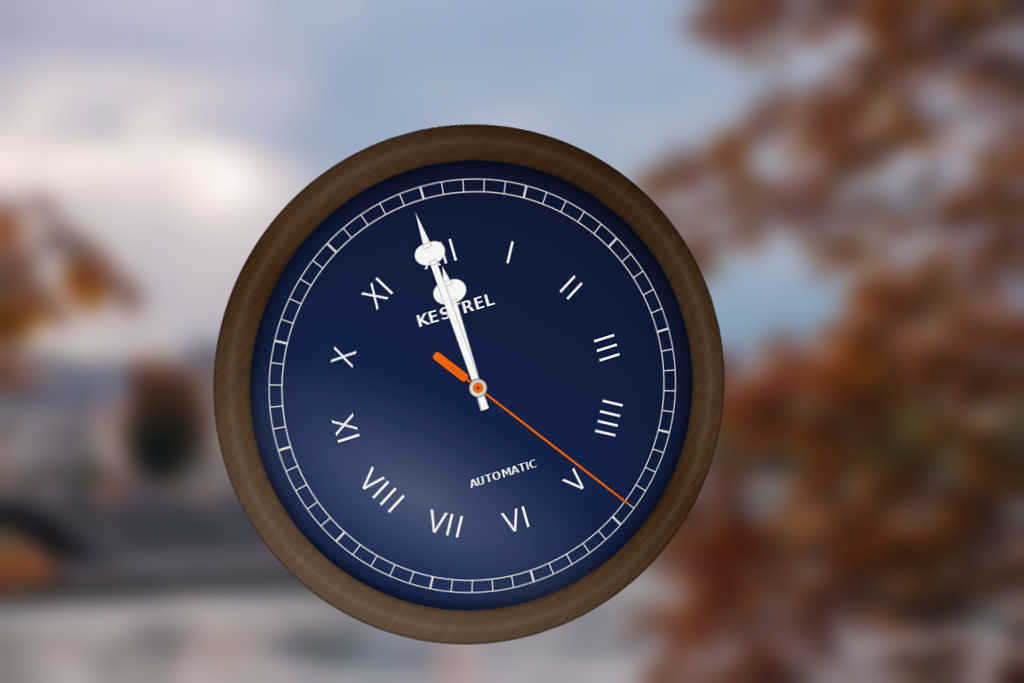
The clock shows 11 h 59 min 24 s
